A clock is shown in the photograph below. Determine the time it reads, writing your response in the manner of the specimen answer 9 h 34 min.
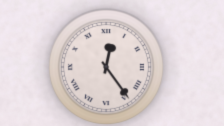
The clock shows 12 h 24 min
